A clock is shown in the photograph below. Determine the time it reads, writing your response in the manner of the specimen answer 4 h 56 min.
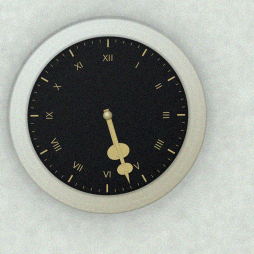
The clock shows 5 h 27 min
